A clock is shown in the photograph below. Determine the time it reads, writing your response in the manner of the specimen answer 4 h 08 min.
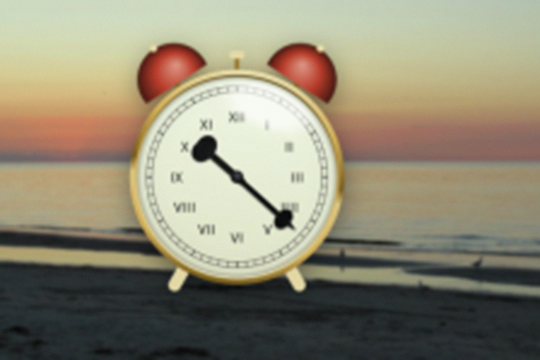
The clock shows 10 h 22 min
